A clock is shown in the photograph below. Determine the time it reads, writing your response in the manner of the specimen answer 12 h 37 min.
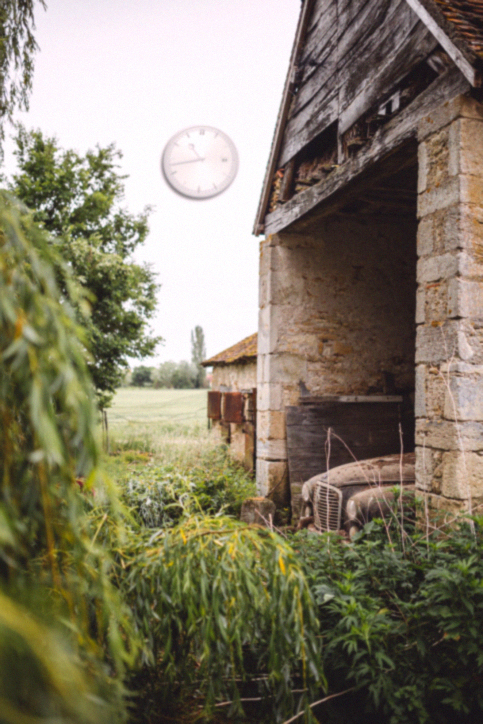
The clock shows 10 h 43 min
